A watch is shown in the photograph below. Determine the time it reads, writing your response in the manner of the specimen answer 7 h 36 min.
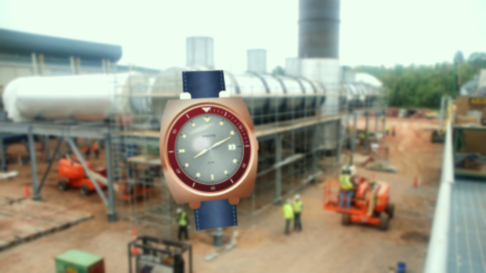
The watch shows 8 h 11 min
